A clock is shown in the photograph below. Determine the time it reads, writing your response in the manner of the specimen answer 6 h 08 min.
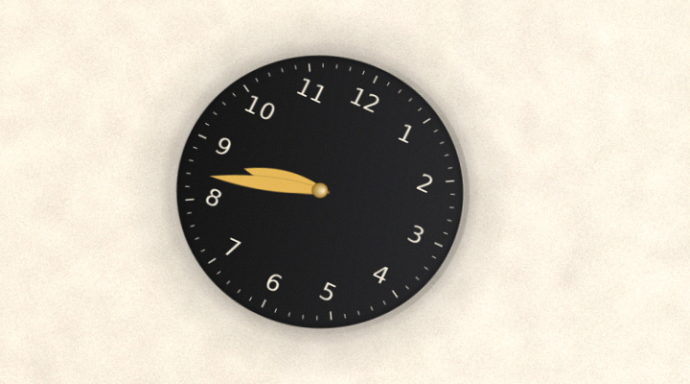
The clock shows 8 h 42 min
